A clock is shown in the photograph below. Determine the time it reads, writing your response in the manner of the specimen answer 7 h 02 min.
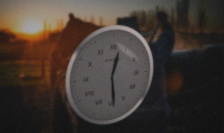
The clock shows 12 h 29 min
